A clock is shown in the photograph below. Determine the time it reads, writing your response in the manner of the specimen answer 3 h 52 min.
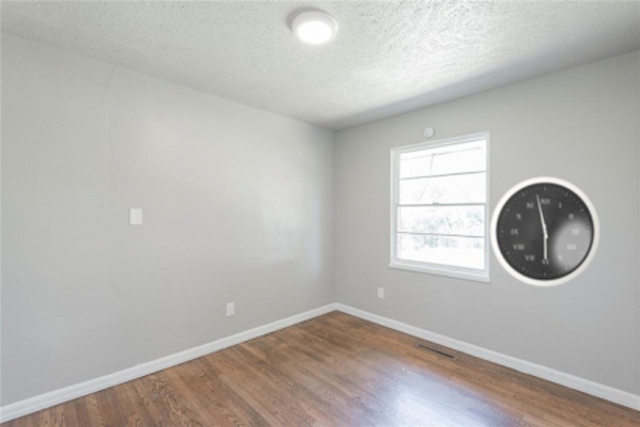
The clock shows 5 h 58 min
